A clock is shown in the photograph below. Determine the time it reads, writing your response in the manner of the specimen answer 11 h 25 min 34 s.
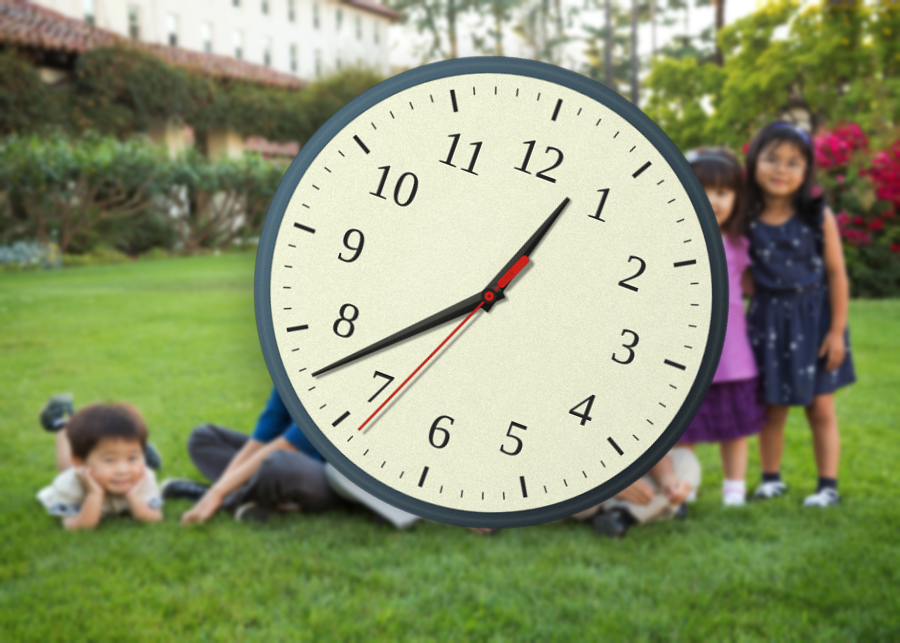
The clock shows 12 h 37 min 34 s
